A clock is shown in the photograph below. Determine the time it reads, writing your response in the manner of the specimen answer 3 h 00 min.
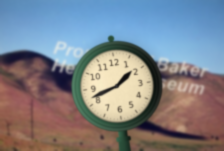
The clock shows 1 h 42 min
